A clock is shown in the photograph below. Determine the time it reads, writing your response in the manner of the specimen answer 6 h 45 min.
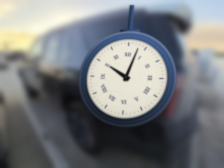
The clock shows 10 h 03 min
